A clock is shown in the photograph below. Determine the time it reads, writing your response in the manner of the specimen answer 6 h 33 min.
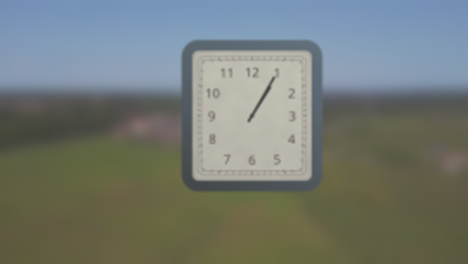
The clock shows 1 h 05 min
